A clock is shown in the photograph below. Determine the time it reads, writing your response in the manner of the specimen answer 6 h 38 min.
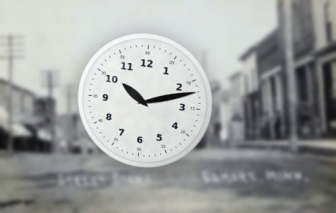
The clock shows 10 h 12 min
